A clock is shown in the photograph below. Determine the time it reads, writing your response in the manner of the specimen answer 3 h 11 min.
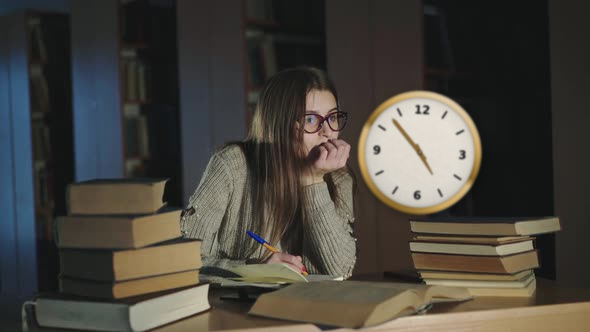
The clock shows 4 h 53 min
